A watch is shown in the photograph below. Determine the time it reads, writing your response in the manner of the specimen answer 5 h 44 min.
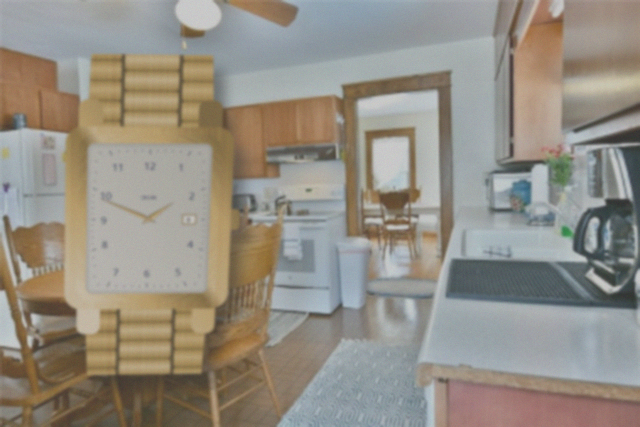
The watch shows 1 h 49 min
